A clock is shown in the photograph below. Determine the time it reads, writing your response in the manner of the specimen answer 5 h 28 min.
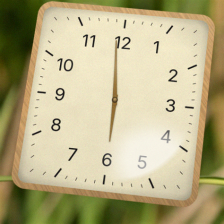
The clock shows 5 h 59 min
